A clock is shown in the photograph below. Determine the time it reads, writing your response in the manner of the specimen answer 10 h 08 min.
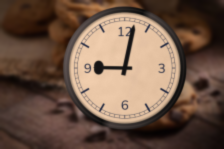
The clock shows 9 h 02 min
